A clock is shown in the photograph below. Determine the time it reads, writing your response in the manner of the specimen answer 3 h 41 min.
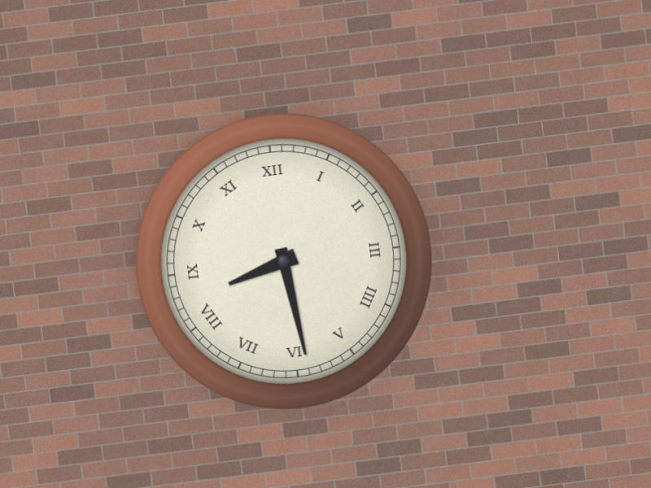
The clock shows 8 h 29 min
